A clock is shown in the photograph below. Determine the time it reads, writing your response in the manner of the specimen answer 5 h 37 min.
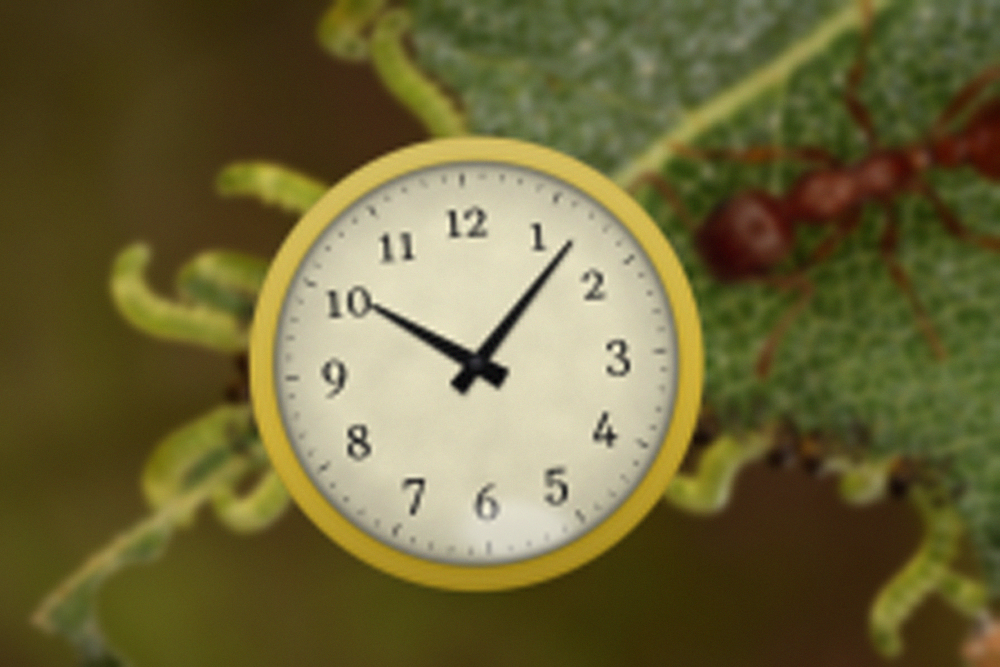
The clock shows 10 h 07 min
